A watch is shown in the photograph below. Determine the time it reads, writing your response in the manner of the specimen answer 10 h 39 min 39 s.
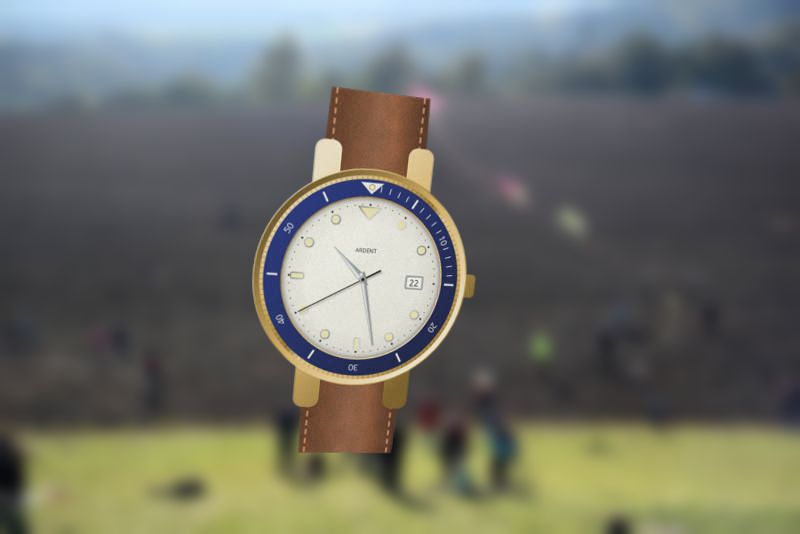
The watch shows 10 h 27 min 40 s
